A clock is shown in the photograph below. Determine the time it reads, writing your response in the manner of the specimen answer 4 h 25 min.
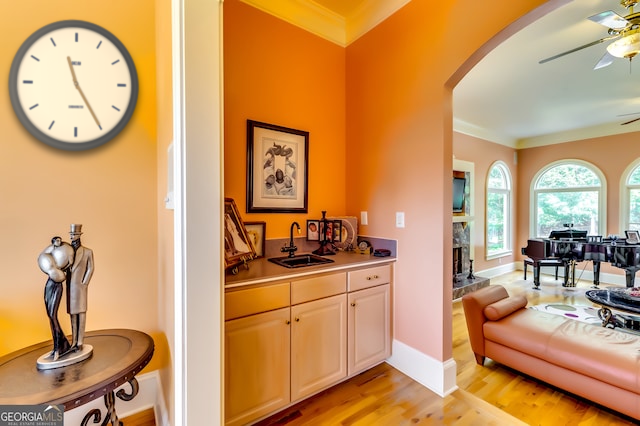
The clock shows 11 h 25 min
